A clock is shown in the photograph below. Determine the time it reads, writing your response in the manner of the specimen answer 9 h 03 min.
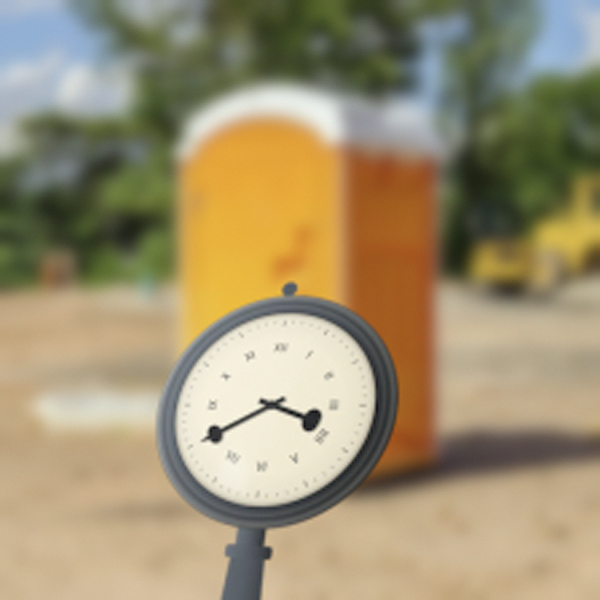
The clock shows 3 h 40 min
